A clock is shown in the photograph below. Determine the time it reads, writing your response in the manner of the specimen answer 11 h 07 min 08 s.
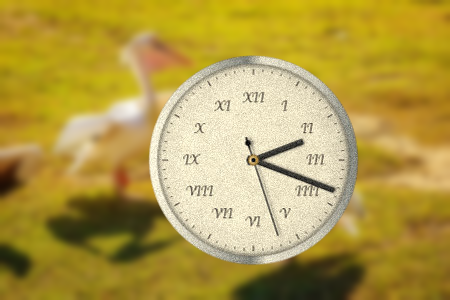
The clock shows 2 h 18 min 27 s
